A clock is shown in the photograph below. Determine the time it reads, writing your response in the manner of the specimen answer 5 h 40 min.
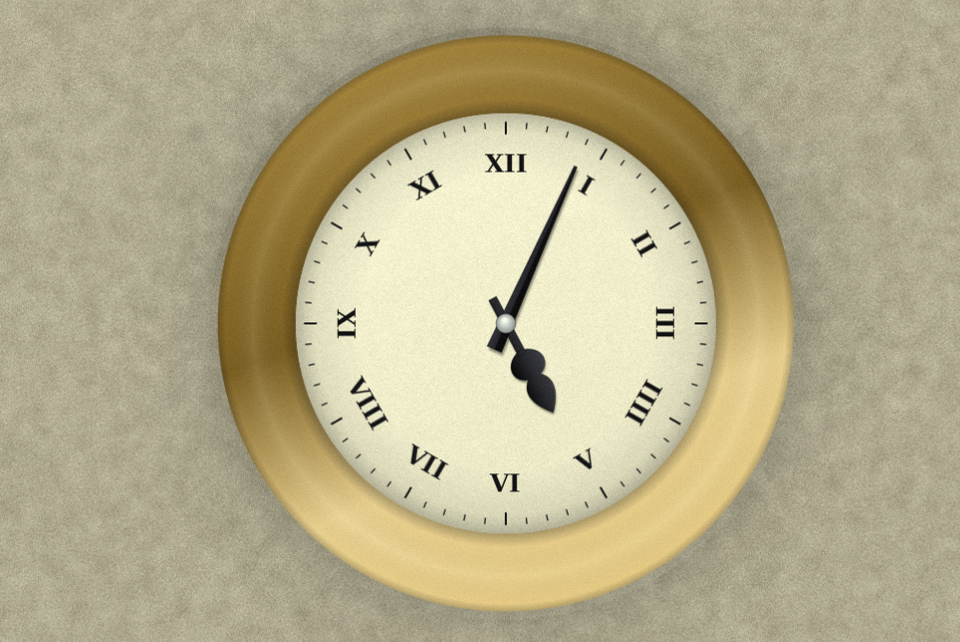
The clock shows 5 h 04 min
